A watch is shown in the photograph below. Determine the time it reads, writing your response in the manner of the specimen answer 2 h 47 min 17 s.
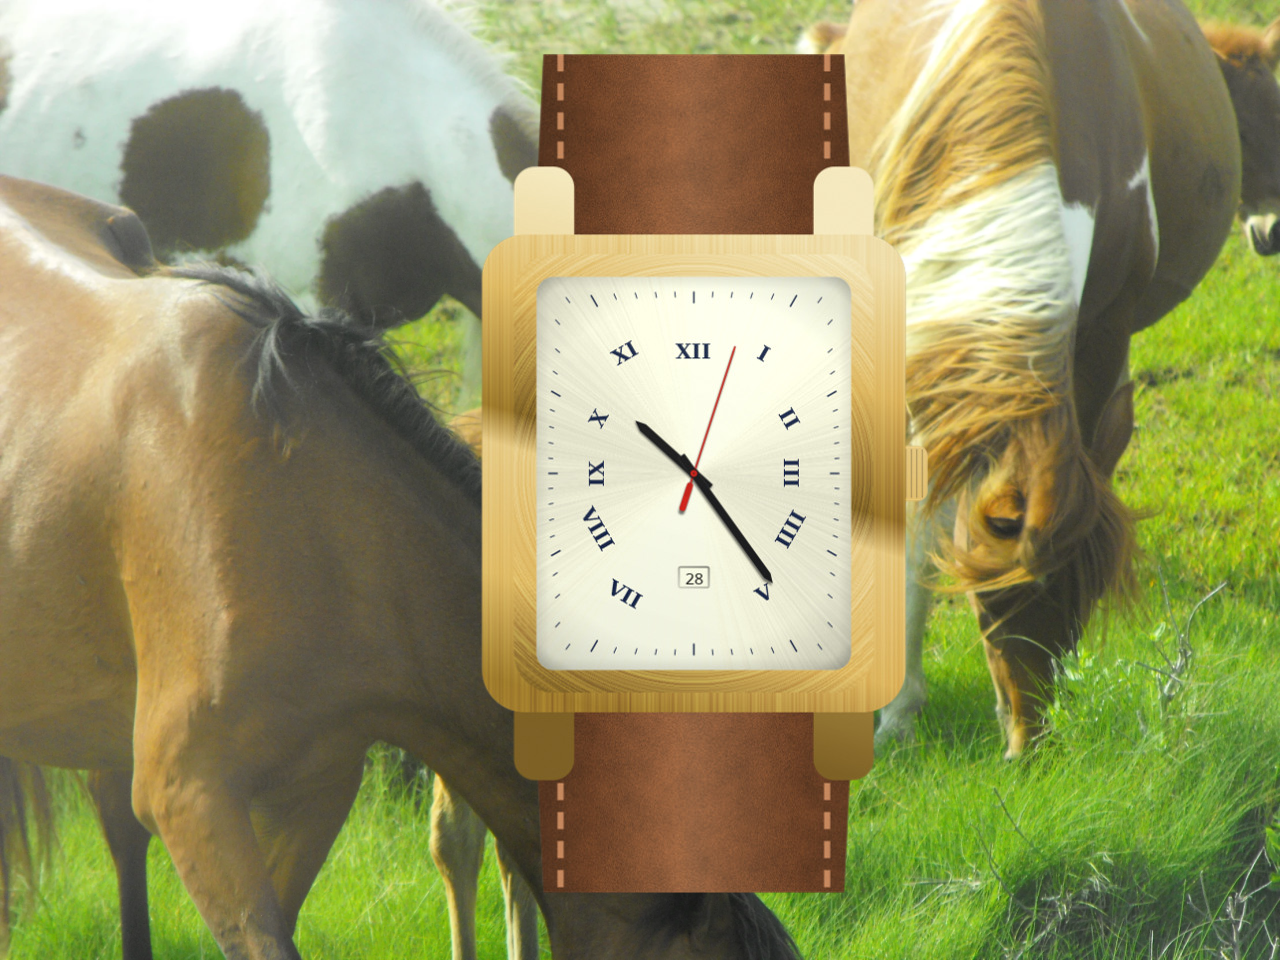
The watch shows 10 h 24 min 03 s
